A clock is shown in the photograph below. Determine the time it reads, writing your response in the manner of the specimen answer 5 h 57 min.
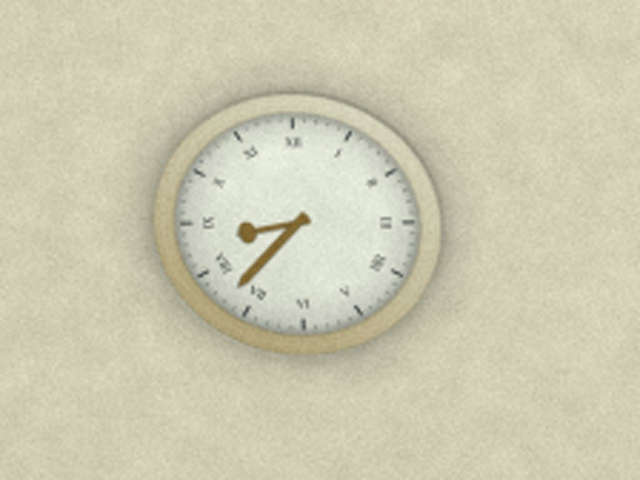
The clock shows 8 h 37 min
